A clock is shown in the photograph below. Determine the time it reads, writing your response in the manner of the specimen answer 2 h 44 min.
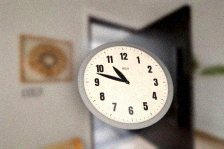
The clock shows 10 h 48 min
